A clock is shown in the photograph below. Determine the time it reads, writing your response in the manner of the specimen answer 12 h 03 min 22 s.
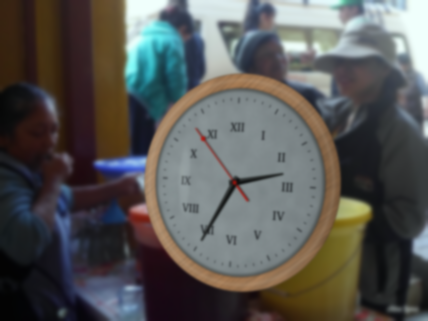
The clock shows 2 h 34 min 53 s
